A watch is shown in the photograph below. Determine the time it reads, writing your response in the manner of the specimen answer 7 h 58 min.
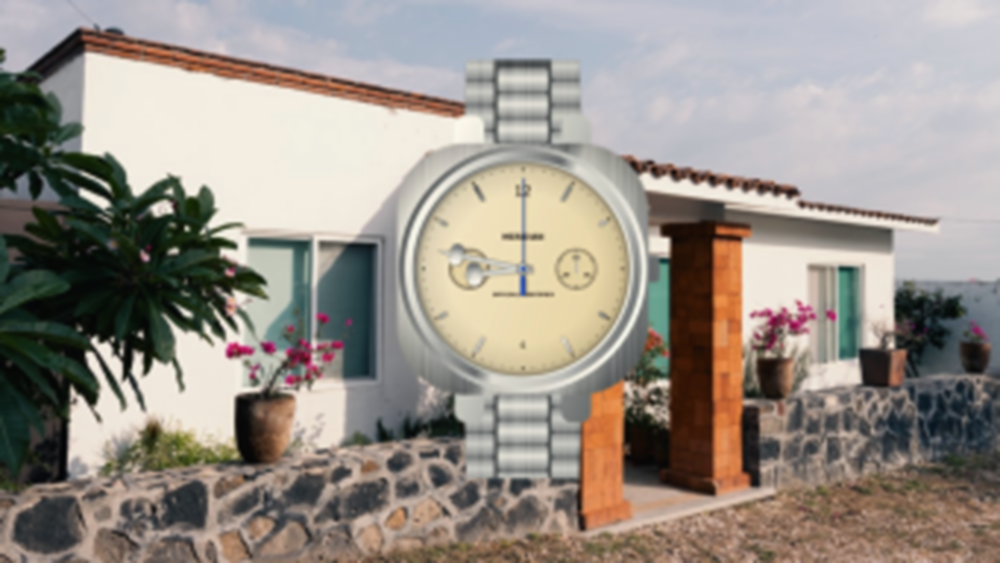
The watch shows 8 h 47 min
